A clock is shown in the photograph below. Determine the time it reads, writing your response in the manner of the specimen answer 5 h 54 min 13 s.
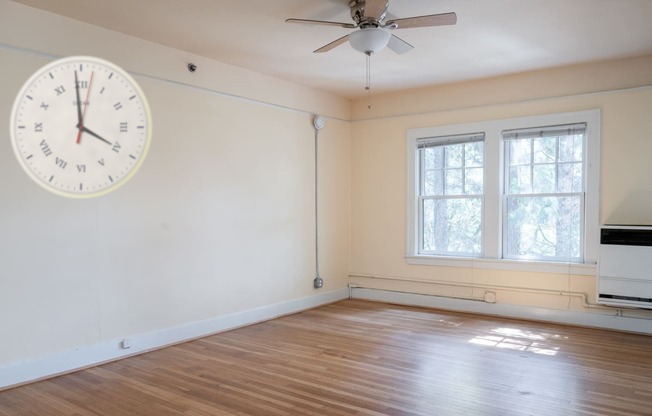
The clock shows 3 h 59 min 02 s
